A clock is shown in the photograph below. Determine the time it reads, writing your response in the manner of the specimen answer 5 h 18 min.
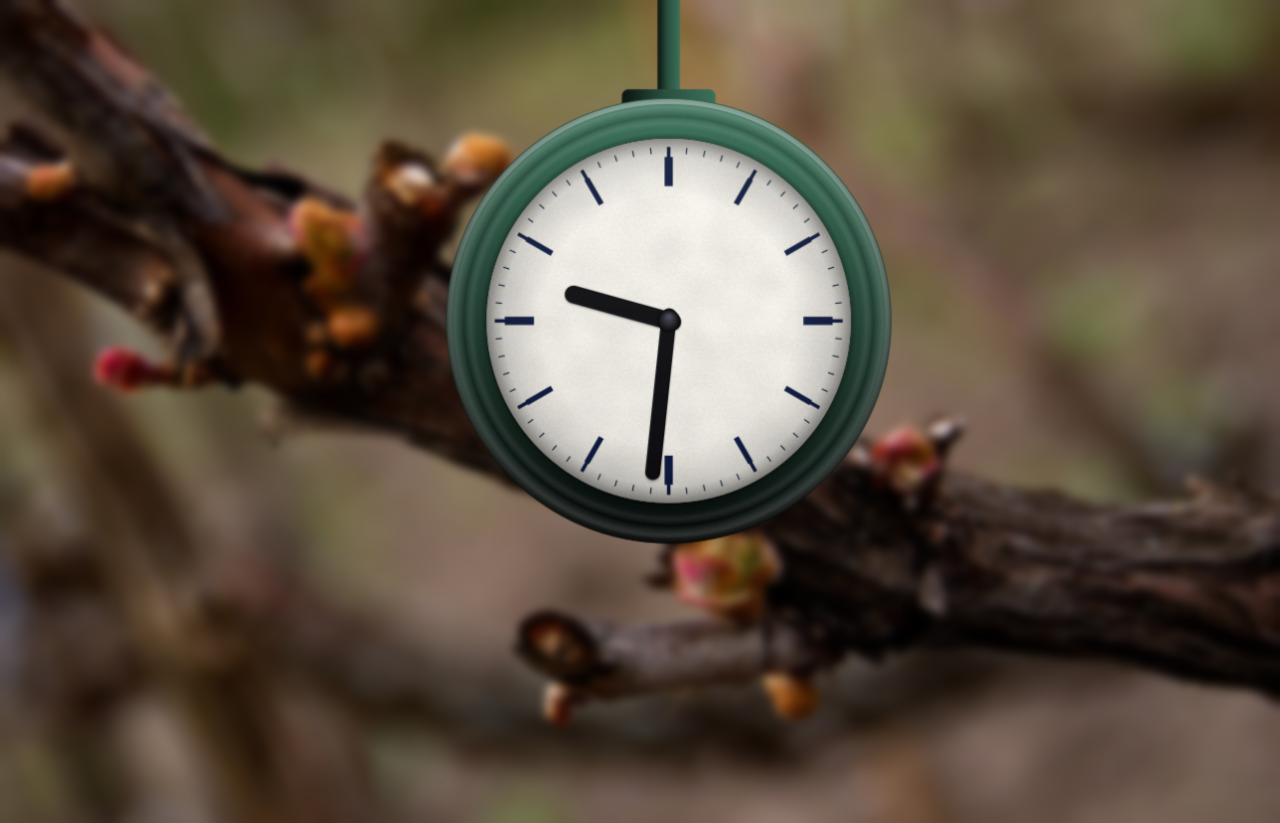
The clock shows 9 h 31 min
